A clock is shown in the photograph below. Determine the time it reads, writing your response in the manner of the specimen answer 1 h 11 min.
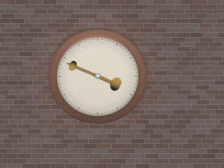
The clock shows 3 h 49 min
